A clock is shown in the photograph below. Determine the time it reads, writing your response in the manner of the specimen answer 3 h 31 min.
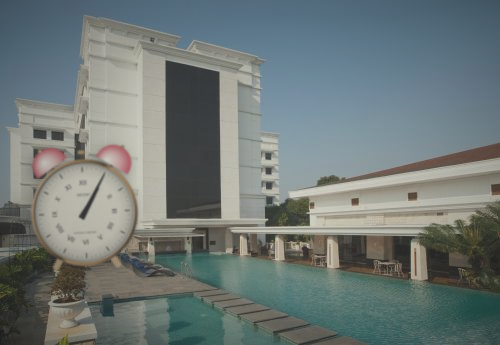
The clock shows 1 h 05 min
